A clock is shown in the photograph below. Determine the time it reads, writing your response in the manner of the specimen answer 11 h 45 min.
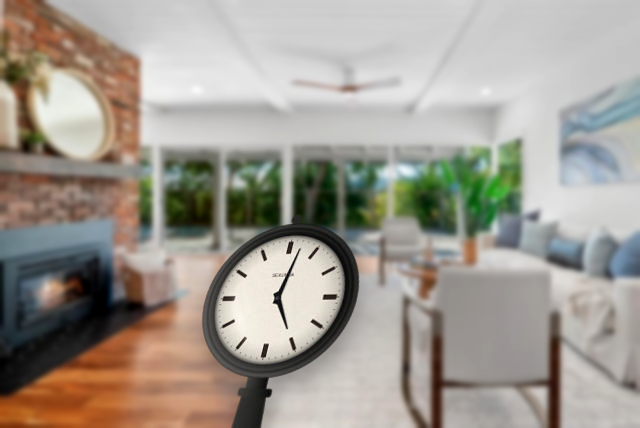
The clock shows 5 h 02 min
